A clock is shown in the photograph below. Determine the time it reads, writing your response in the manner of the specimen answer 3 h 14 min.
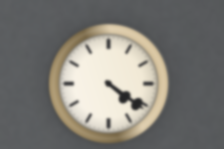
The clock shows 4 h 21 min
